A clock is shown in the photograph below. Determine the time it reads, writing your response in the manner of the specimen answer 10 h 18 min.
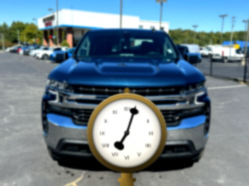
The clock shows 7 h 03 min
